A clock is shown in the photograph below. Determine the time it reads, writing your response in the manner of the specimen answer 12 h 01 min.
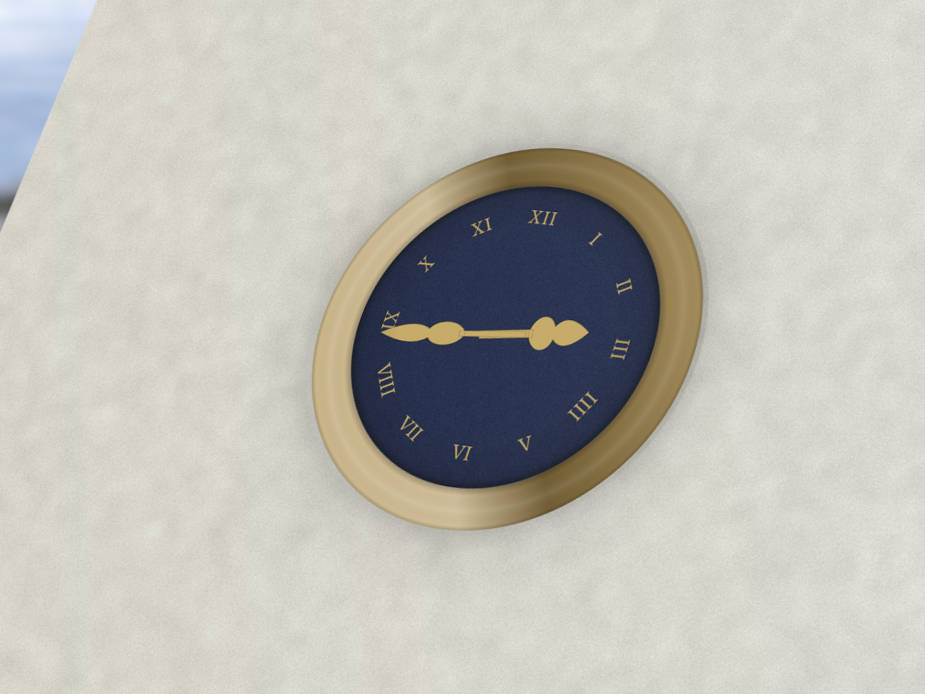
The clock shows 2 h 44 min
